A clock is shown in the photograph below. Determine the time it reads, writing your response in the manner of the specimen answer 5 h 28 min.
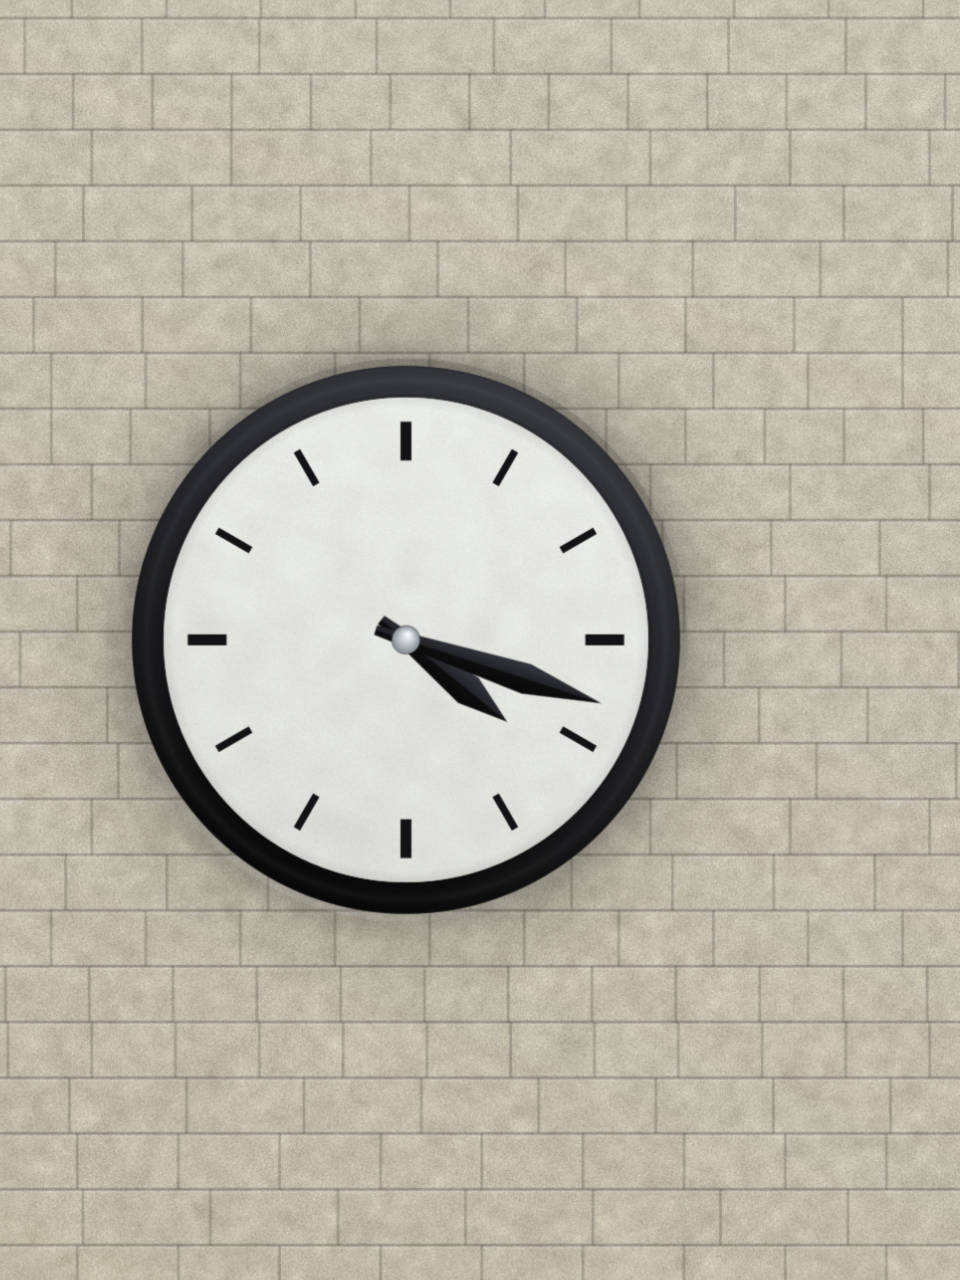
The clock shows 4 h 18 min
